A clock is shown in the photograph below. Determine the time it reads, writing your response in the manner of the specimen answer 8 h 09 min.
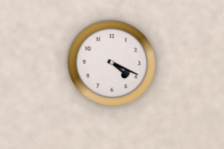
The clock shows 4 h 19 min
